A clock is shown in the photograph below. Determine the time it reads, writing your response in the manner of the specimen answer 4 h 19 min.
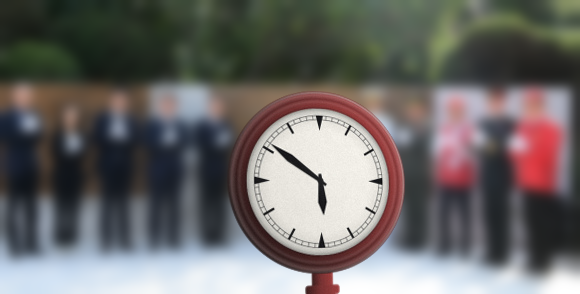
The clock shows 5 h 51 min
